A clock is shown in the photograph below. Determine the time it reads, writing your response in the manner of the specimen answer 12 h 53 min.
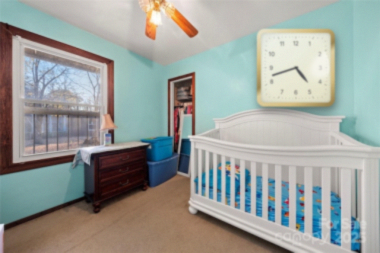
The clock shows 4 h 42 min
